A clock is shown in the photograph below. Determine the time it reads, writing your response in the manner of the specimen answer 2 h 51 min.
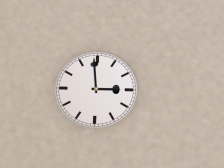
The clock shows 2 h 59 min
